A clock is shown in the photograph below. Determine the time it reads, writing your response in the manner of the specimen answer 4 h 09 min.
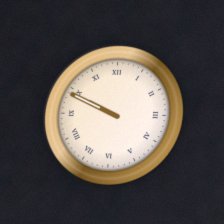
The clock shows 9 h 49 min
